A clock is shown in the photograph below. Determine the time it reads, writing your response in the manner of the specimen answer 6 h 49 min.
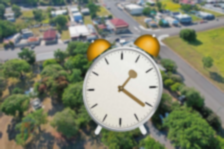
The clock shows 1 h 21 min
